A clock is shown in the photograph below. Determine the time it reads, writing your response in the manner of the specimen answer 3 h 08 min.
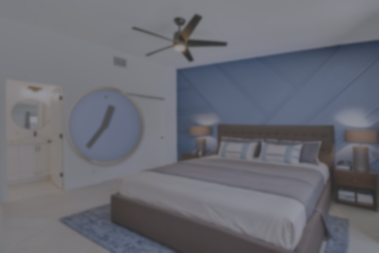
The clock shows 12 h 36 min
